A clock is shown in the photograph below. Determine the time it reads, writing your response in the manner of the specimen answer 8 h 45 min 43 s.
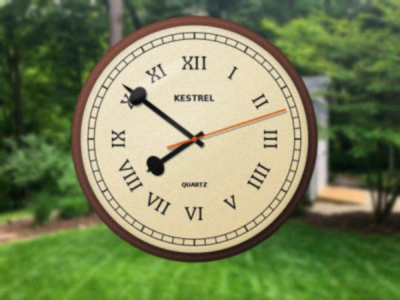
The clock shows 7 h 51 min 12 s
